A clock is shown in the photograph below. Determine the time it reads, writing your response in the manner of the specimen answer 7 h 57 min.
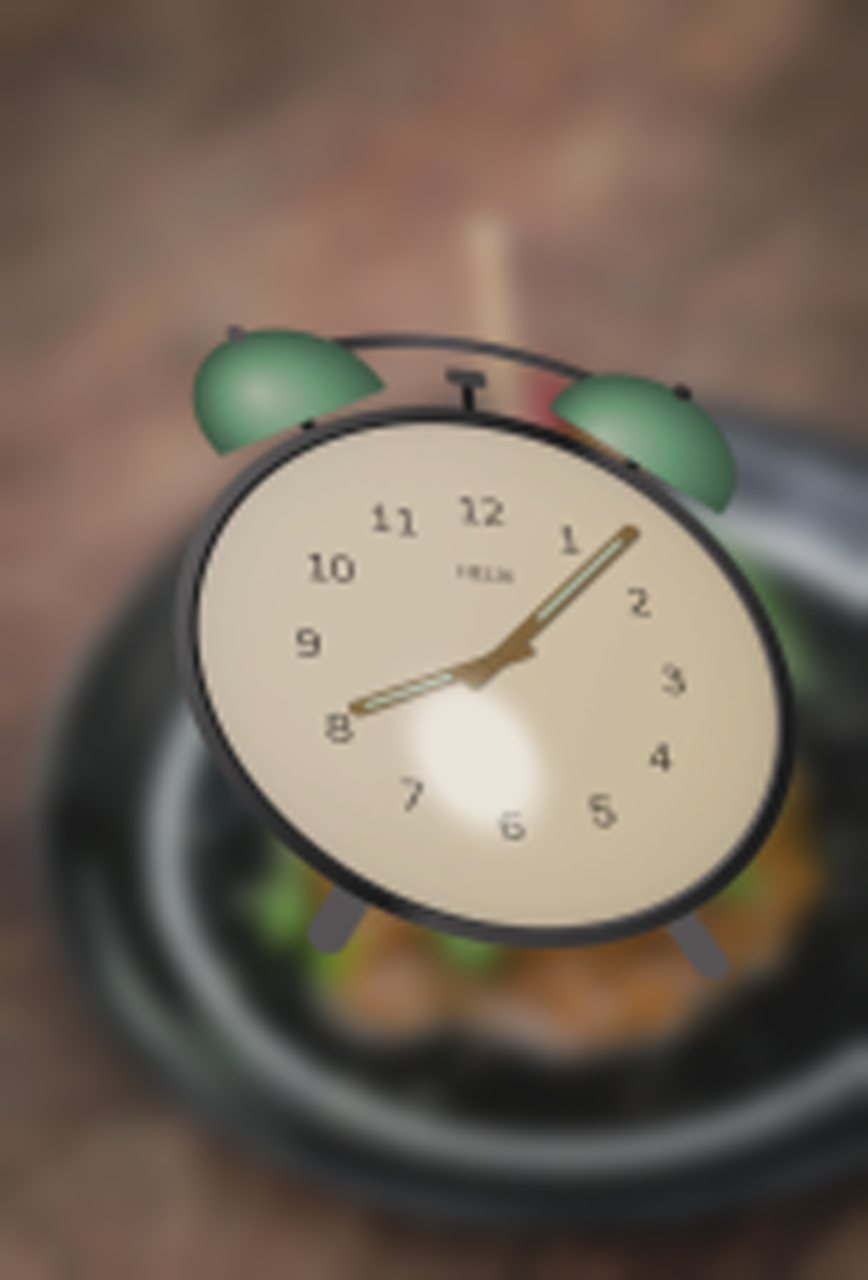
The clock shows 8 h 07 min
